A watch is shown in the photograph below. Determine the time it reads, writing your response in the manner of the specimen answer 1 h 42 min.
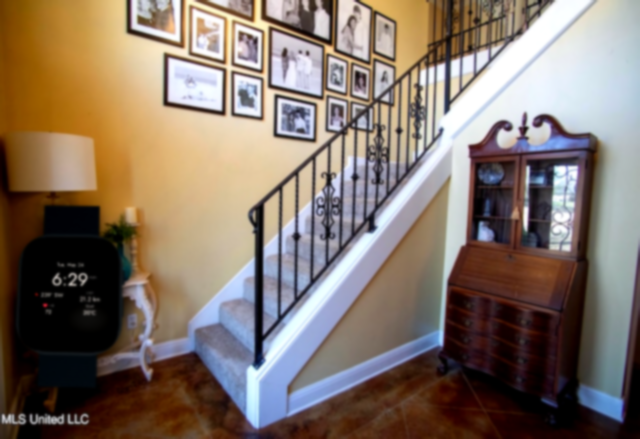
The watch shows 6 h 29 min
